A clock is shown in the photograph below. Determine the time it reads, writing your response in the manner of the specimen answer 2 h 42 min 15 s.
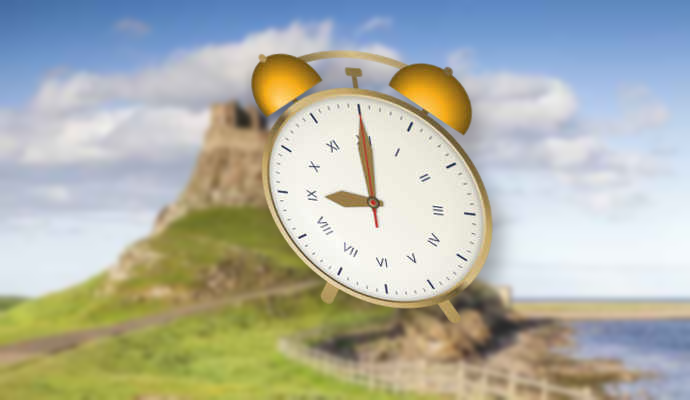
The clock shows 9 h 00 min 00 s
